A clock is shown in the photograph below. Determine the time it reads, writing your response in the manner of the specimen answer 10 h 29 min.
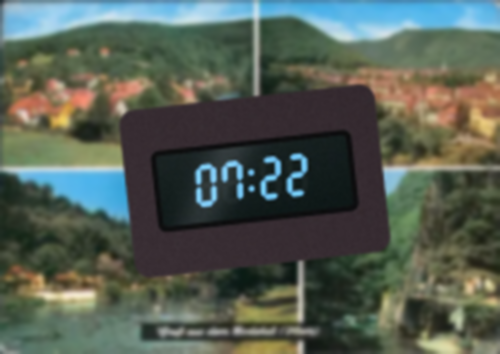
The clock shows 7 h 22 min
